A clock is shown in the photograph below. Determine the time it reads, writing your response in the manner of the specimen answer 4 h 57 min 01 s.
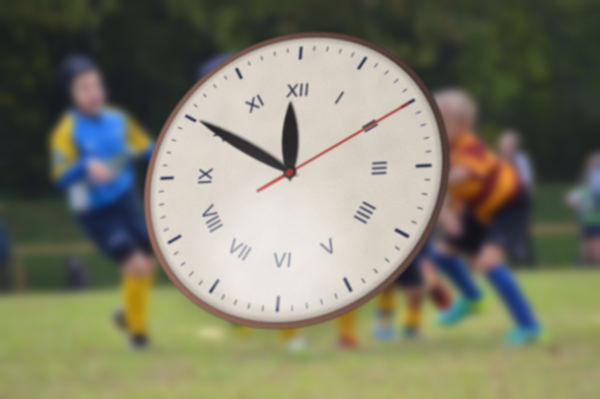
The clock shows 11 h 50 min 10 s
